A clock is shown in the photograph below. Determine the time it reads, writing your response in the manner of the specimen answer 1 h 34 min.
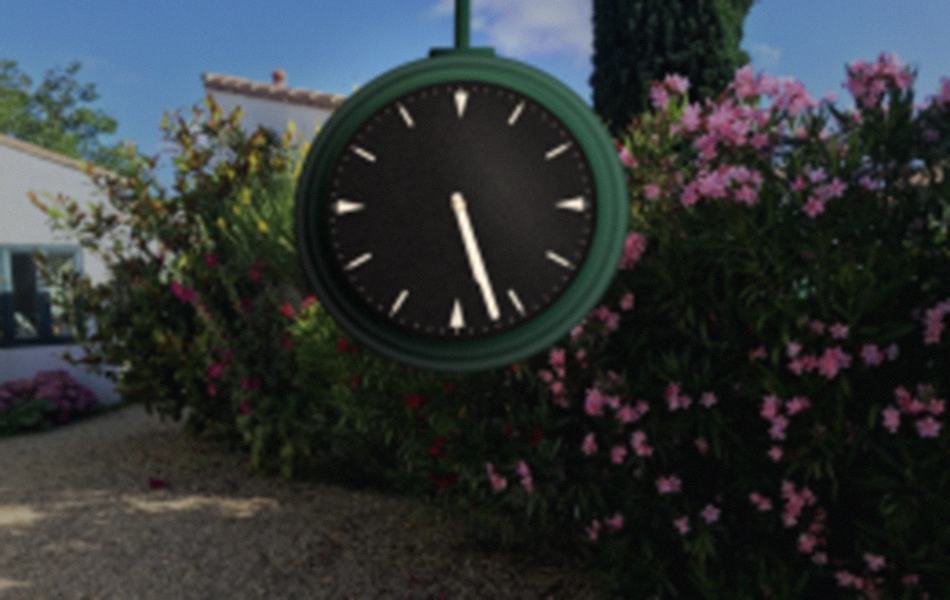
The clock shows 5 h 27 min
